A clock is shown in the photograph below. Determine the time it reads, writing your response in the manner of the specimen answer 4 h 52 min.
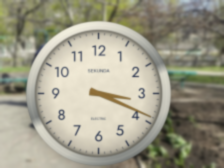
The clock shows 3 h 19 min
